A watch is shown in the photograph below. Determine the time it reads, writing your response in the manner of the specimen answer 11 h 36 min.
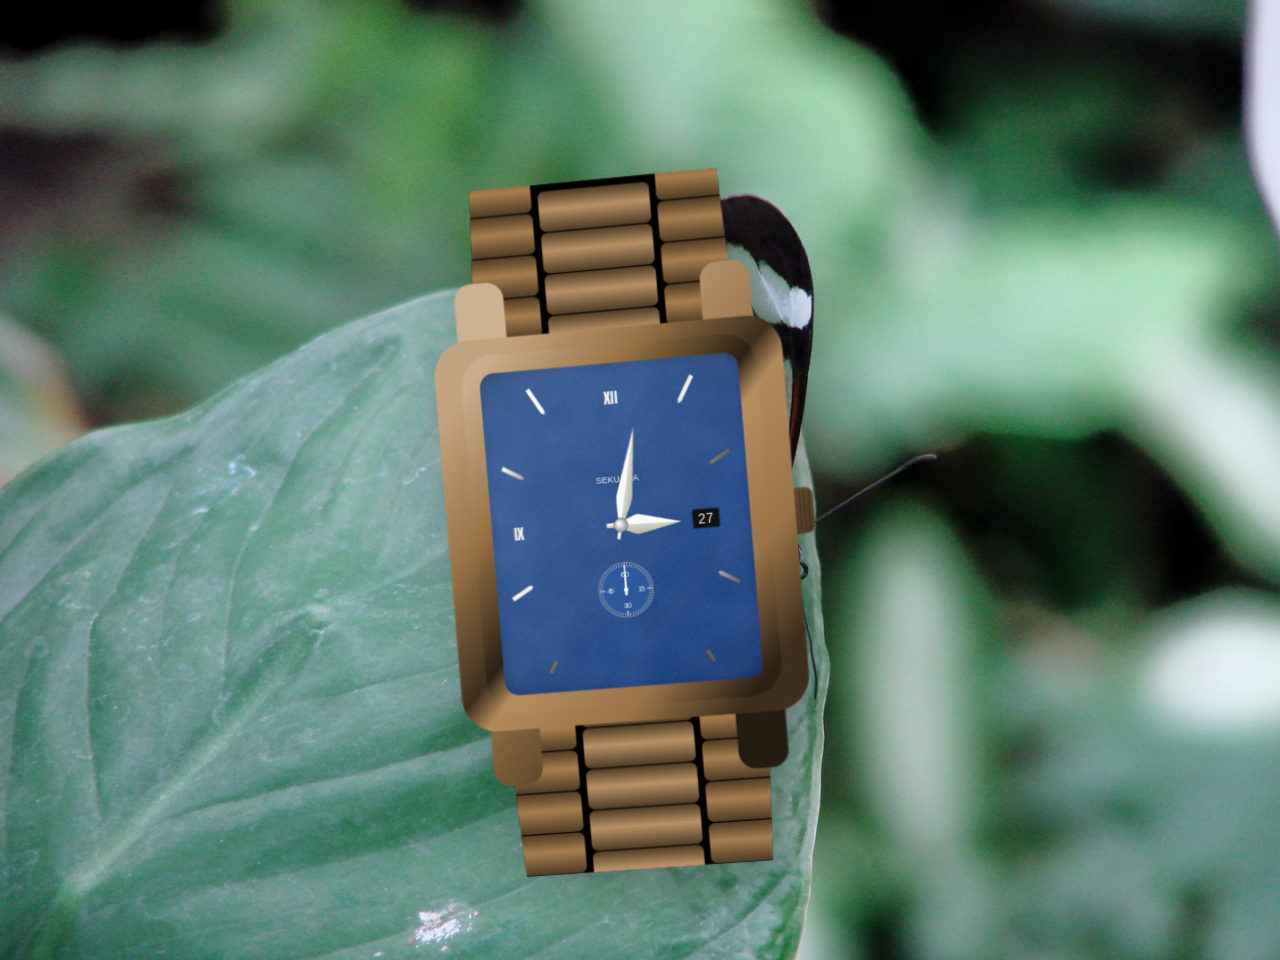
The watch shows 3 h 02 min
